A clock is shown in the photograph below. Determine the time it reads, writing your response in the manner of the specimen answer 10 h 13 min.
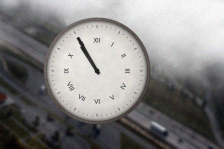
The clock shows 10 h 55 min
